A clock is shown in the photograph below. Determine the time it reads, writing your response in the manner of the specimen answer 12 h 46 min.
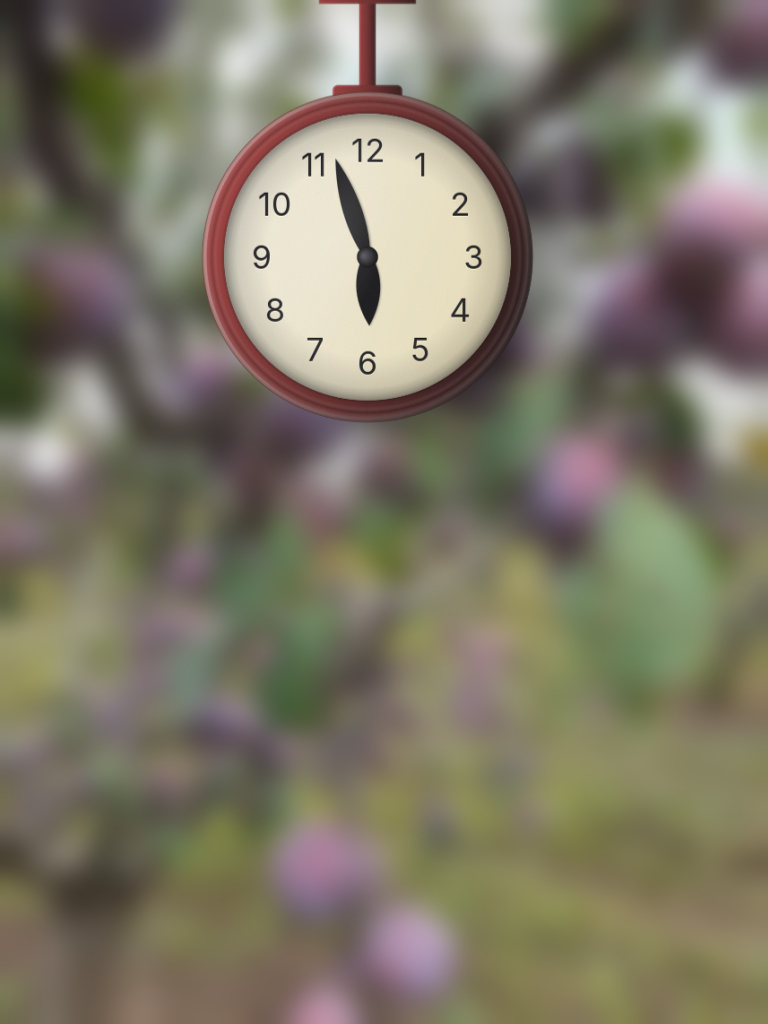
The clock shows 5 h 57 min
